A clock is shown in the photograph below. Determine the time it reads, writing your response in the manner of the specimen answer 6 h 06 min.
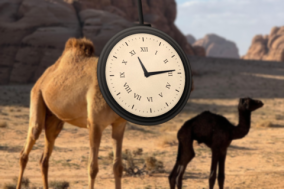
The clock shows 11 h 14 min
